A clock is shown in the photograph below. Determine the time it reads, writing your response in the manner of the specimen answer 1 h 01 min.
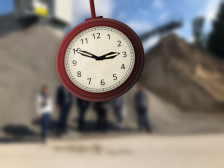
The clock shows 2 h 50 min
